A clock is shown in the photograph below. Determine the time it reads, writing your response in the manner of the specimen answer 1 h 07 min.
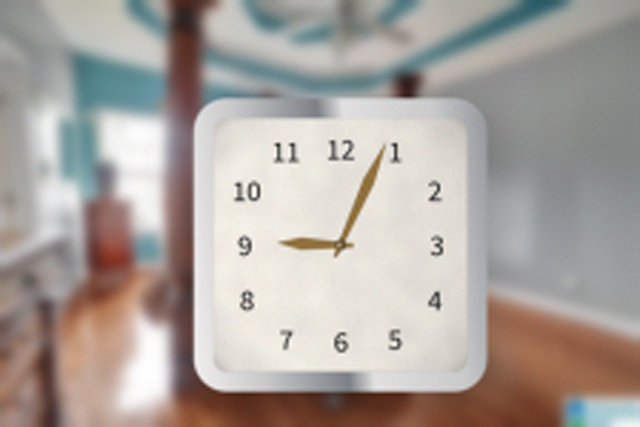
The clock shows 9 h 04 min
